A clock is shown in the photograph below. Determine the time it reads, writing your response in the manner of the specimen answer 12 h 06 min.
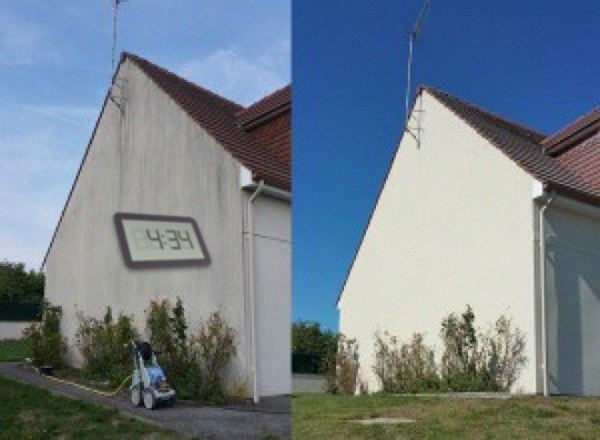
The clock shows 4 h 34 min
